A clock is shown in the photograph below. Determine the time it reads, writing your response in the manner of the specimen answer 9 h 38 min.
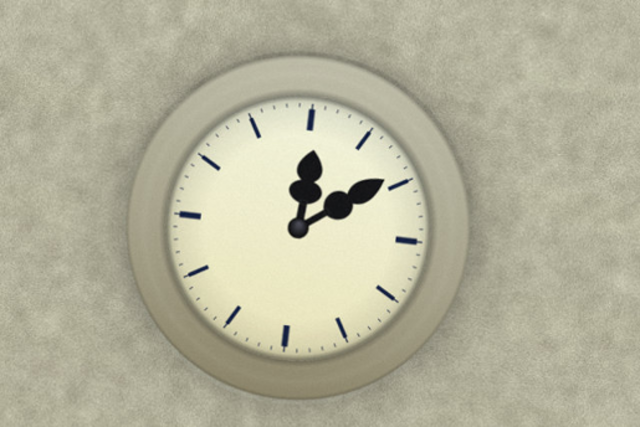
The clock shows 12 h 09 min
